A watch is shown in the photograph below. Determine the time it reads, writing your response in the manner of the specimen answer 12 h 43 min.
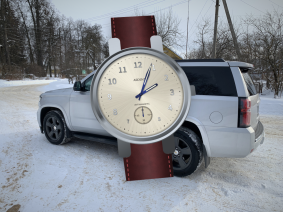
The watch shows 2 h 04 min
